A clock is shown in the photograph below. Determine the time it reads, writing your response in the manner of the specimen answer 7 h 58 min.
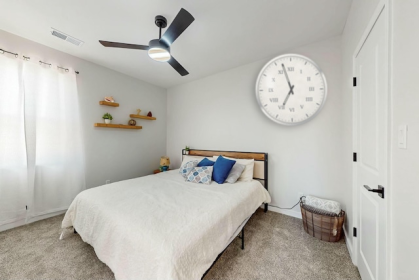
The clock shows 6 h 57 min
